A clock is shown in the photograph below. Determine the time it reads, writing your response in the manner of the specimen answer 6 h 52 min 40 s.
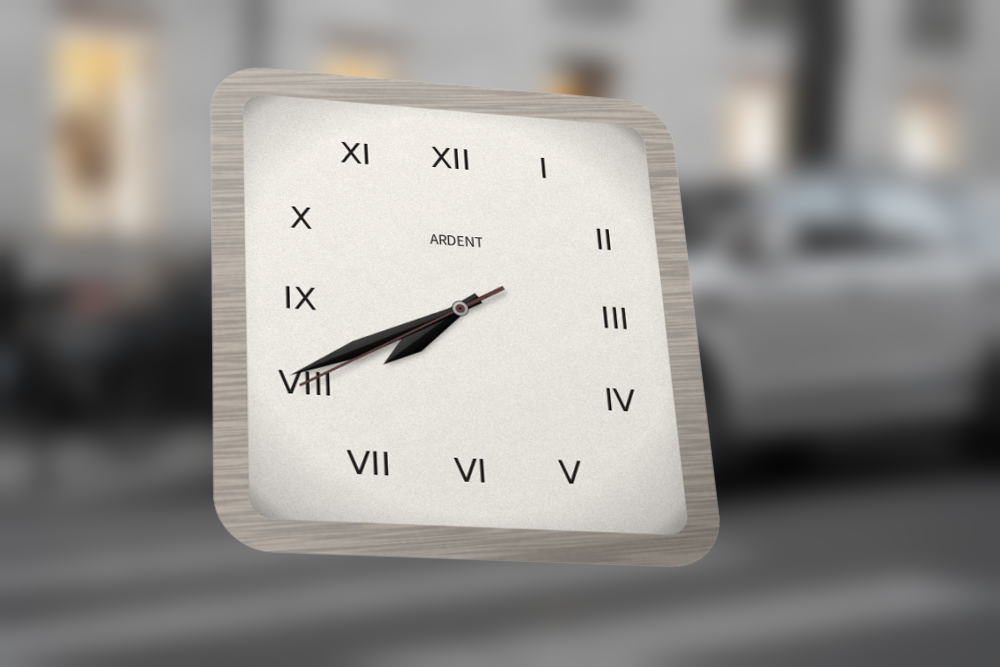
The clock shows 7 h 40 min 40 s
